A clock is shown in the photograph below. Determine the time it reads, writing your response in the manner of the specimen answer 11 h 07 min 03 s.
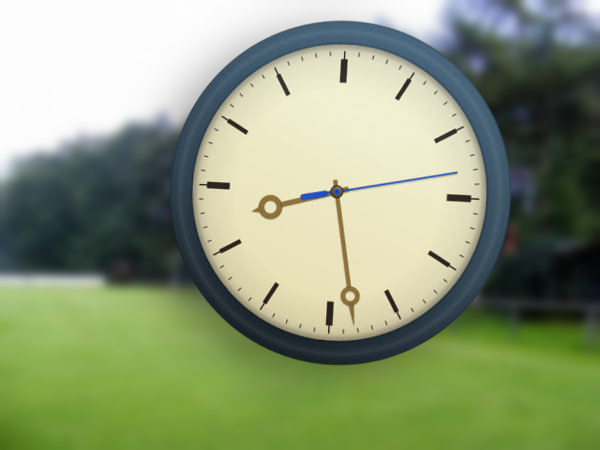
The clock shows 8 h 28 min 13 s
